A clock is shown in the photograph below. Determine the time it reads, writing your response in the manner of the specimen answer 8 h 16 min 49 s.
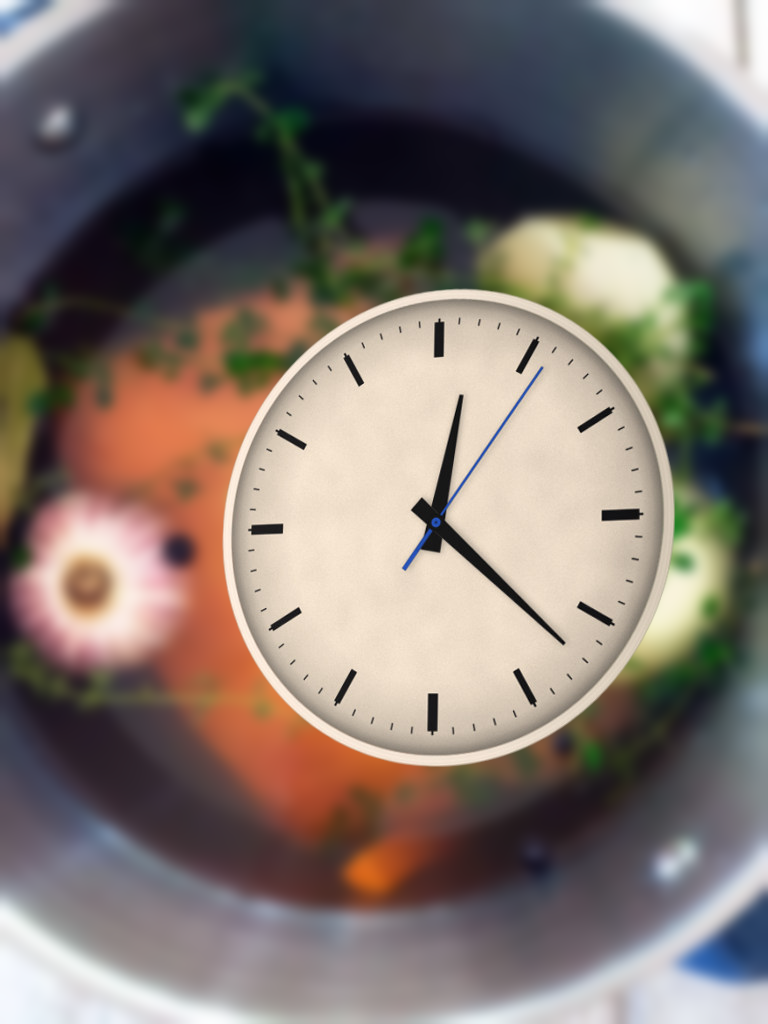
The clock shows 12 h 22 min 06 s
